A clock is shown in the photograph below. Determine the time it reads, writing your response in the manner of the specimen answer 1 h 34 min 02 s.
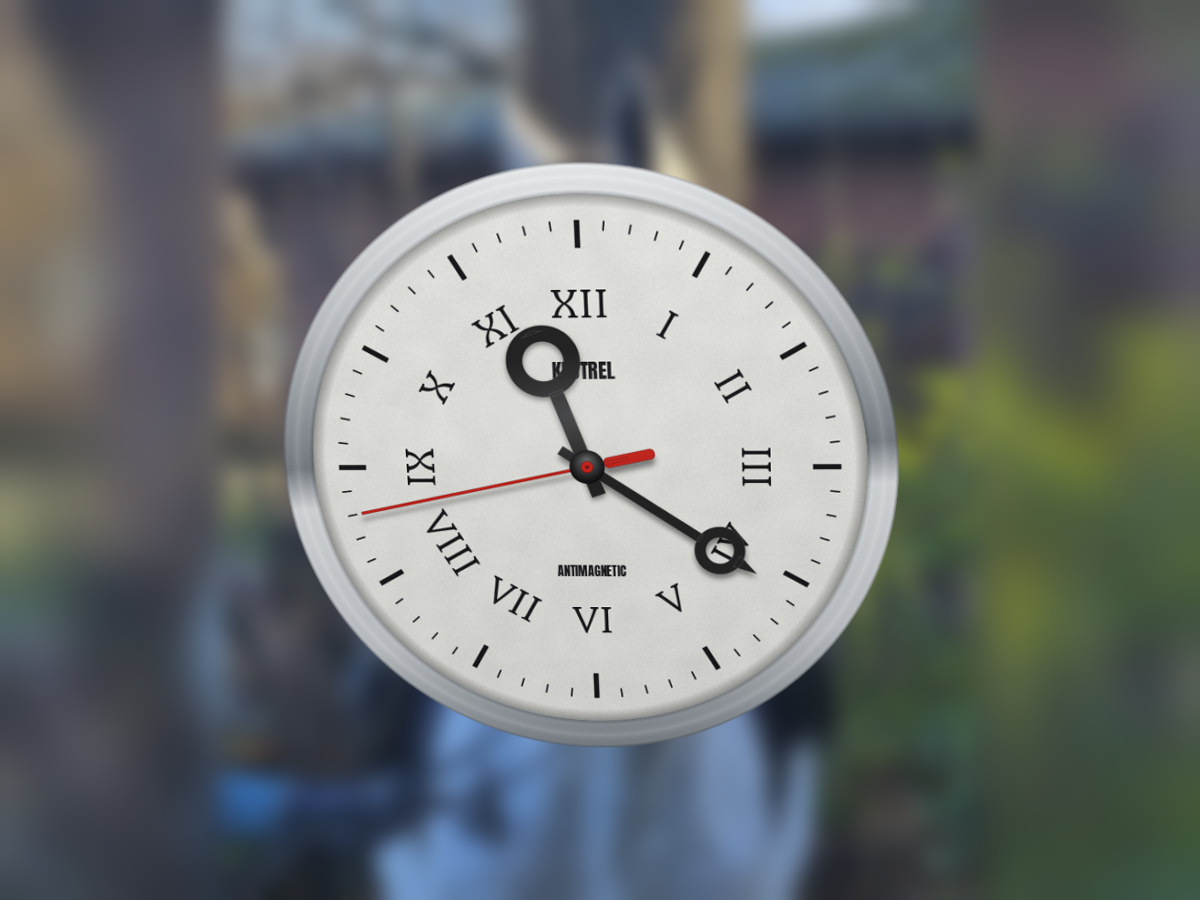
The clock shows 11 h 20 min 43 s
